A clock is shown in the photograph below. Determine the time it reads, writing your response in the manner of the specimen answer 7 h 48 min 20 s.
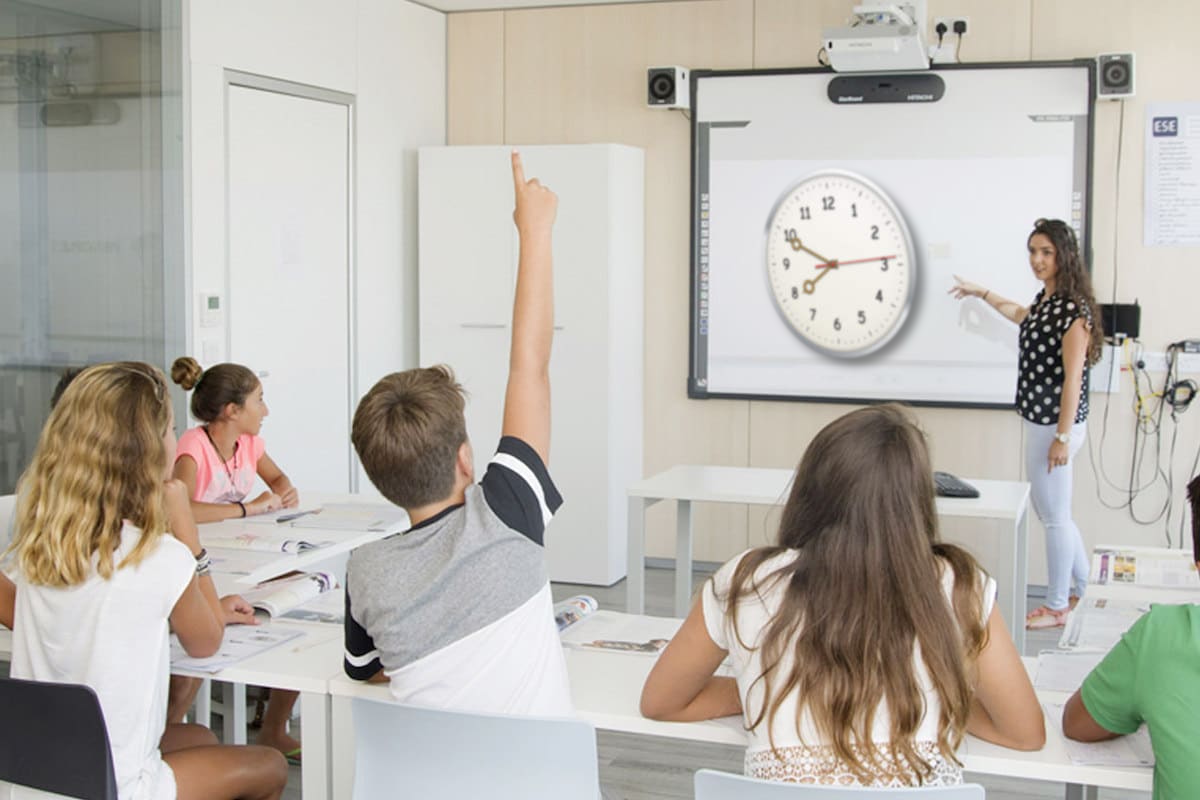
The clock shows 7 h 49 min 14 s
